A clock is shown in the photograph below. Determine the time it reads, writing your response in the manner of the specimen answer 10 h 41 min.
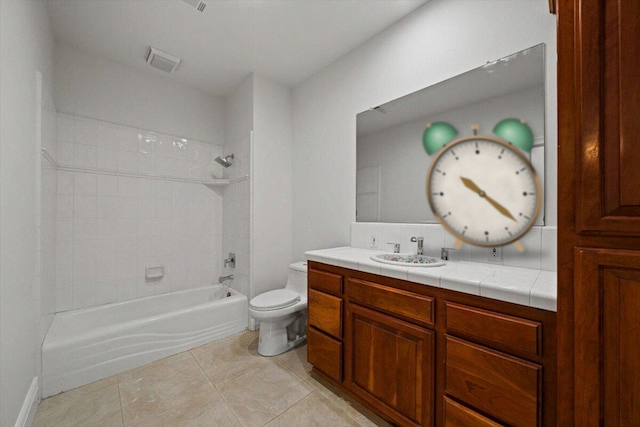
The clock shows 10 h 22 min
